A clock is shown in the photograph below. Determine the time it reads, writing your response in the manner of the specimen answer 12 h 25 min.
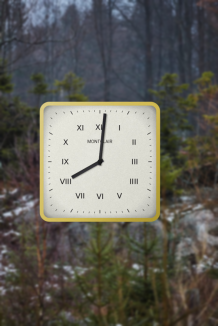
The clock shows 8 h 01 min
